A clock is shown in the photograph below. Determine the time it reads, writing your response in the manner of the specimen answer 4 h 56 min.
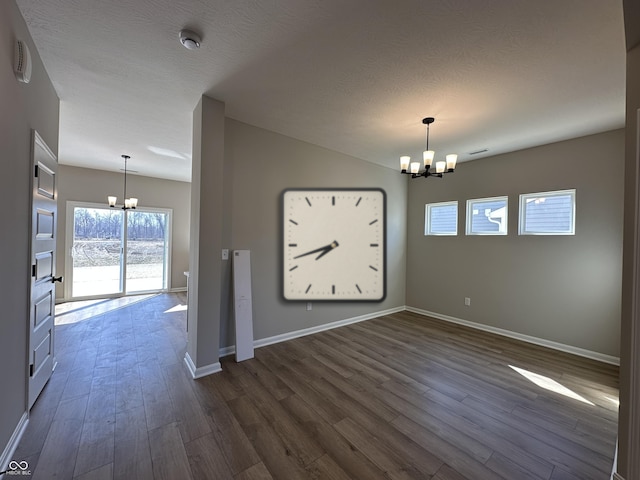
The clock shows 7 h 42 min
